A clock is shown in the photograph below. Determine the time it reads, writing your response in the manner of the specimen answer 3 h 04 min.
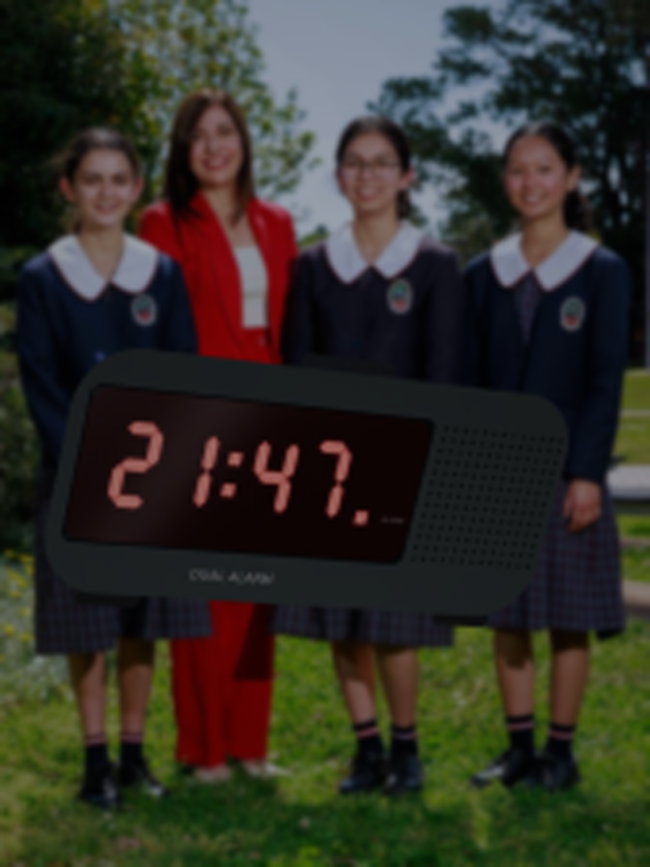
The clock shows 21 h 47 min
